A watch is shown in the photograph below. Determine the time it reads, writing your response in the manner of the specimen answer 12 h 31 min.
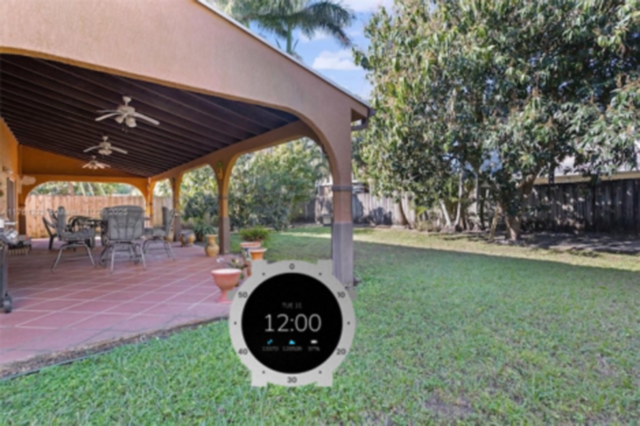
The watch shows 12 h 00 min
